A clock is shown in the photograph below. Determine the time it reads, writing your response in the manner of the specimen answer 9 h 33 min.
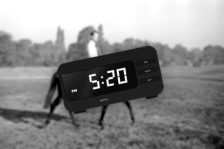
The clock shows 5 h 20 min
